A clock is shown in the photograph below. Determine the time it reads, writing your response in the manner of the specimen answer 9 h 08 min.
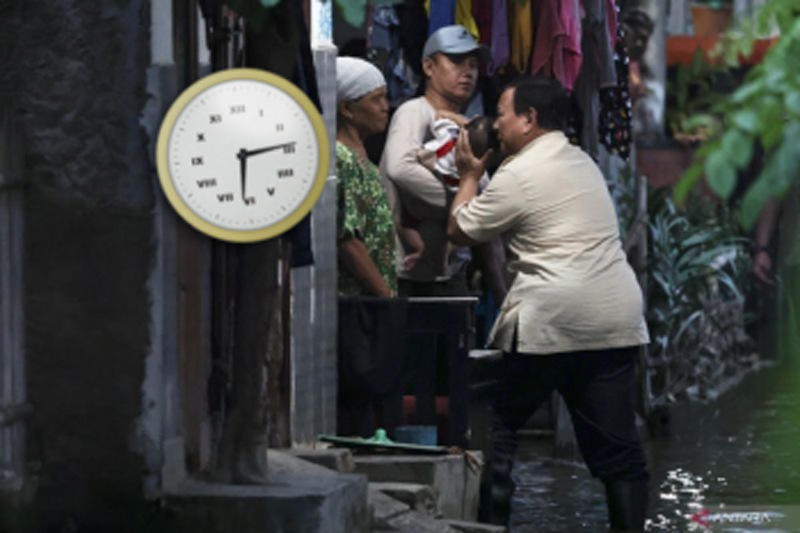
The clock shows 6 h 14 min
